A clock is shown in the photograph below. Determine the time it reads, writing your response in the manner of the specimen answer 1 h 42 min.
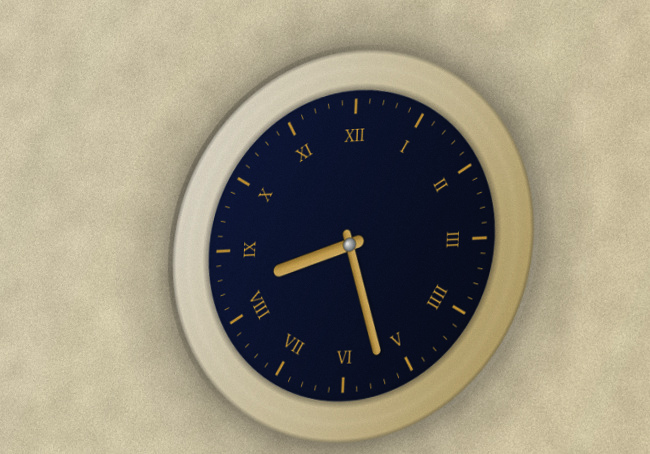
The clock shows 8 h 27 min
